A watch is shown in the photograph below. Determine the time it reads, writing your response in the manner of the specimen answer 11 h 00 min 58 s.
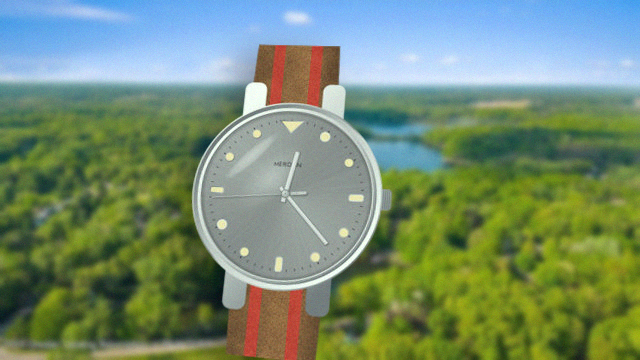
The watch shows 12 h 22 min 44 s
